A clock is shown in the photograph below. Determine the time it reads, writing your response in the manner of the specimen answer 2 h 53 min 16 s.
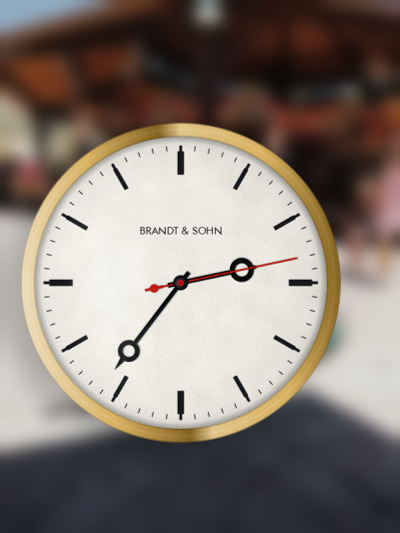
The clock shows 2 h 36 min 13 s
